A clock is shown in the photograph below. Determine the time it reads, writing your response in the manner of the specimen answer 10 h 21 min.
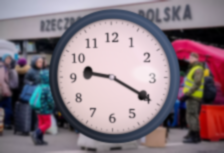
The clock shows 9 h 20 min
